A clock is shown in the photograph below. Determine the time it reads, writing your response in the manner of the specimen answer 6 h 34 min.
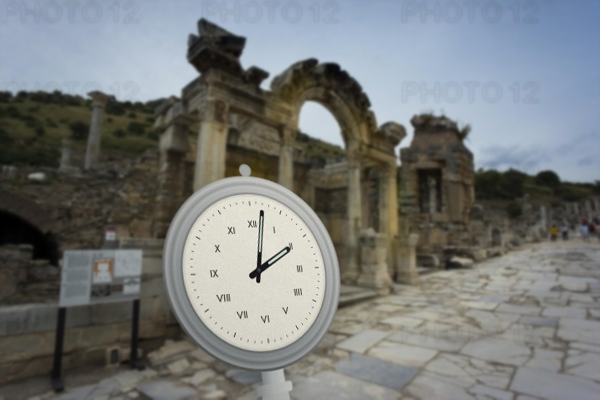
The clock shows 2 h 02 min
